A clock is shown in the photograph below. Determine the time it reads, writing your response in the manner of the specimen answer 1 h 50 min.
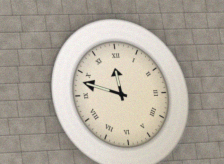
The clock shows 11 h 48 min
